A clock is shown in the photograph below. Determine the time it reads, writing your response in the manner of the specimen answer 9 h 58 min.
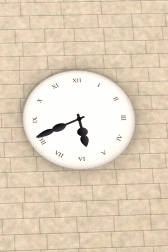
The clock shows 5 h 41 min
